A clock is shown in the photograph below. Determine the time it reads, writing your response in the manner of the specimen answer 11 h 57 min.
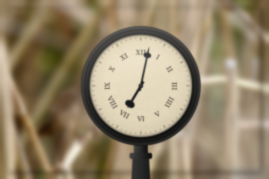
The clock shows 7 h 02 min
